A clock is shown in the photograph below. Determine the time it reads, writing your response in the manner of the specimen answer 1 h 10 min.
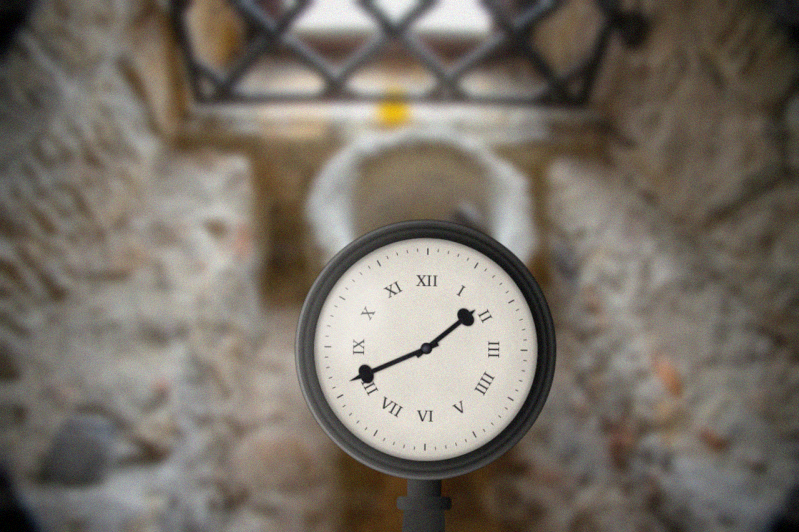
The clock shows 1 h 41 min
